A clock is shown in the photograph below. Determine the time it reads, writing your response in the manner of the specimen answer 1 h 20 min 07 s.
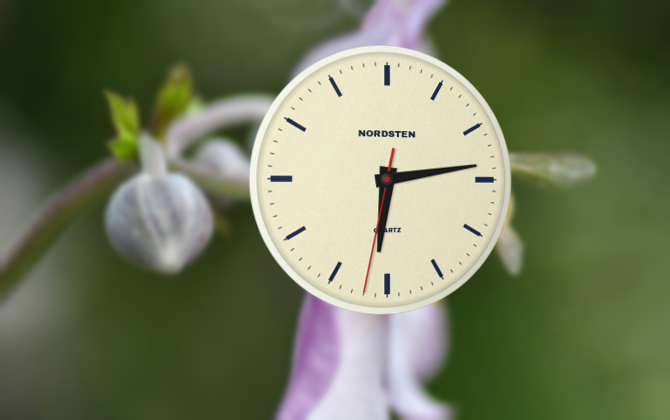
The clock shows 6 h 13 min 32 s
